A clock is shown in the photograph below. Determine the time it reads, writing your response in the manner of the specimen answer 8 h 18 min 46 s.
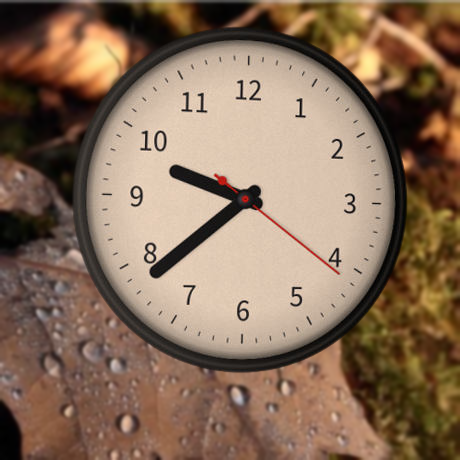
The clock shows 9 h 38 min 21 s
